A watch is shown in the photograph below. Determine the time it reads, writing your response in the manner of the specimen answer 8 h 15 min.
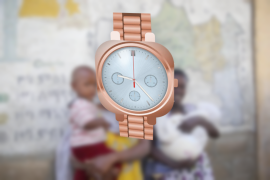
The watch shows 9 h 23 min
